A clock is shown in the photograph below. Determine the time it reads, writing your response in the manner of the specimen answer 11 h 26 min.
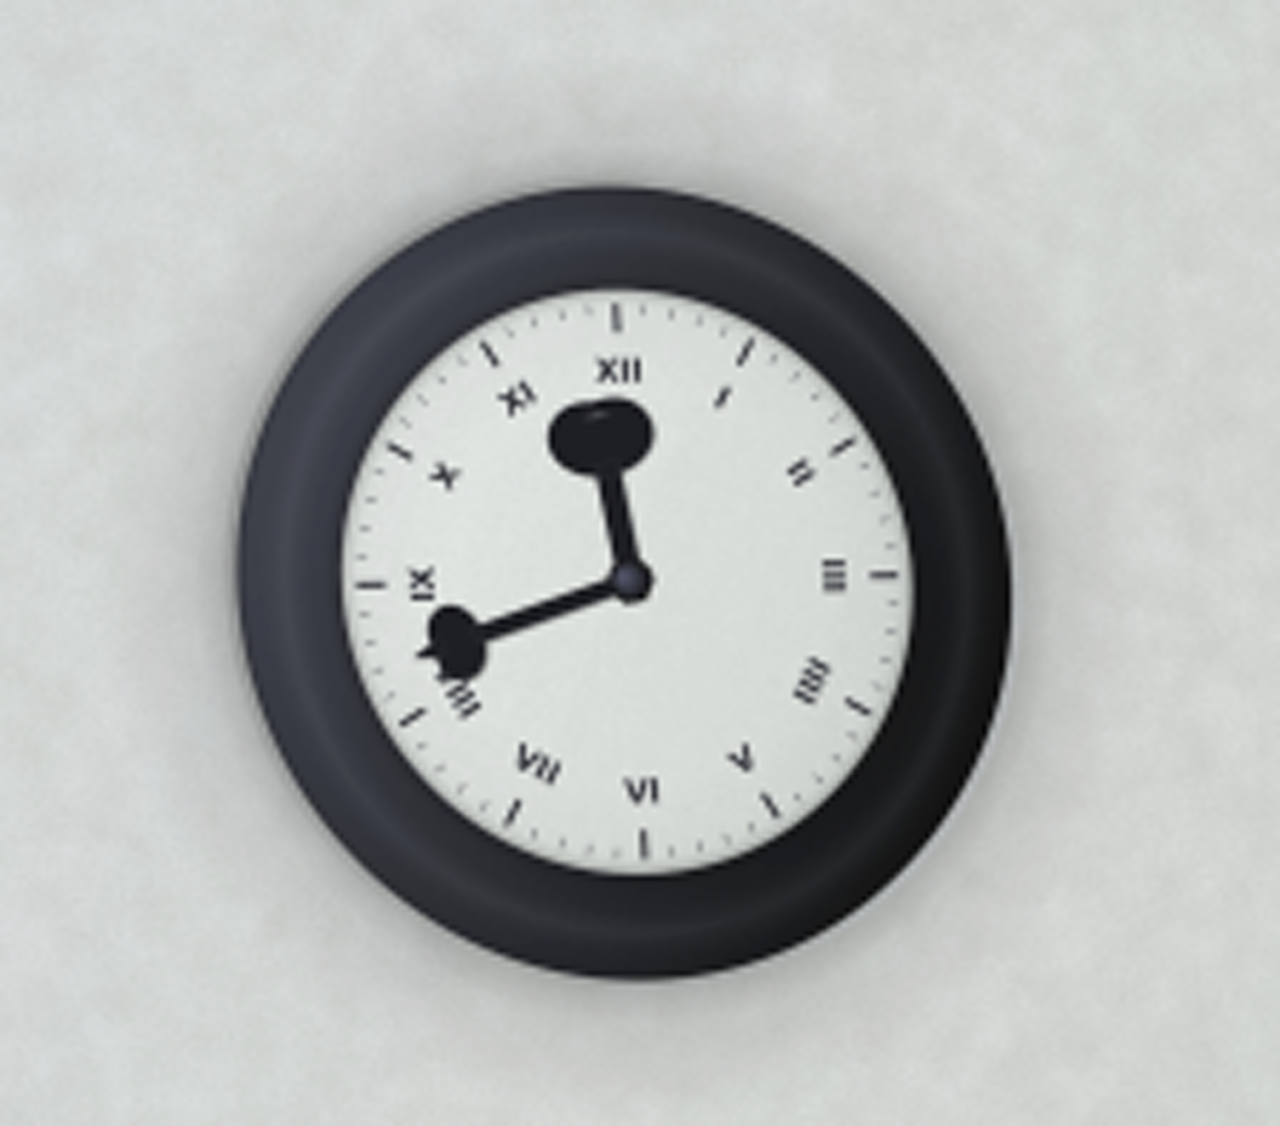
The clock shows 11 h 42 min
